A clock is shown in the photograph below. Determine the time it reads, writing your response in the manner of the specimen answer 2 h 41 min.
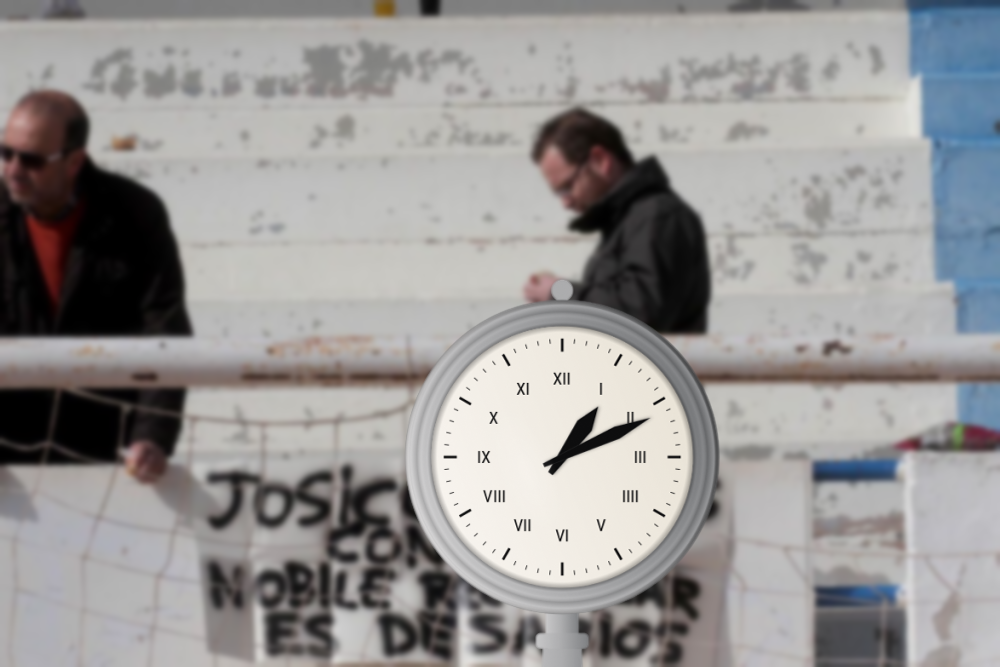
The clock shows 1 h 11 min
